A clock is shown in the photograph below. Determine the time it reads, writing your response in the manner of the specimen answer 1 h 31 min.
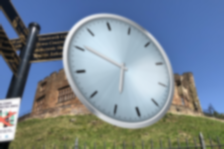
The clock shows 6 h 51 min
